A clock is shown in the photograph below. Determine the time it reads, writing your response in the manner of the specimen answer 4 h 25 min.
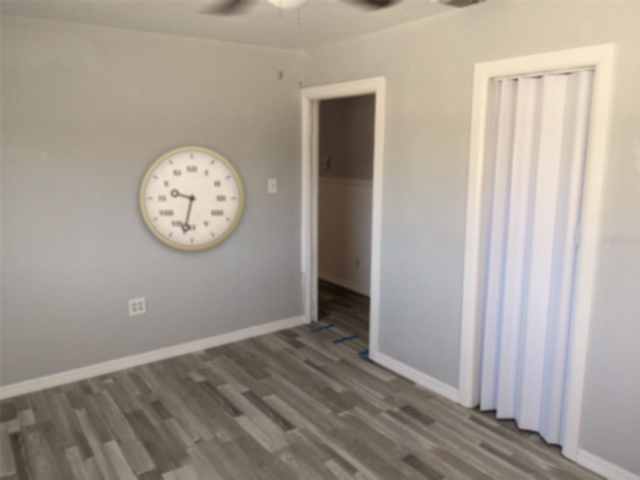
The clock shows 9 h 32 min
